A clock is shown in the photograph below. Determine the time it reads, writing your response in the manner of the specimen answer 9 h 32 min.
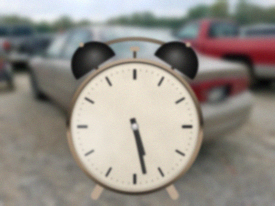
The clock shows 5 h 28 min
